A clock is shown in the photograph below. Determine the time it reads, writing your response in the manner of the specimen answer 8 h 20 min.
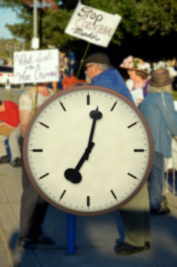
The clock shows 7 h 02 min
